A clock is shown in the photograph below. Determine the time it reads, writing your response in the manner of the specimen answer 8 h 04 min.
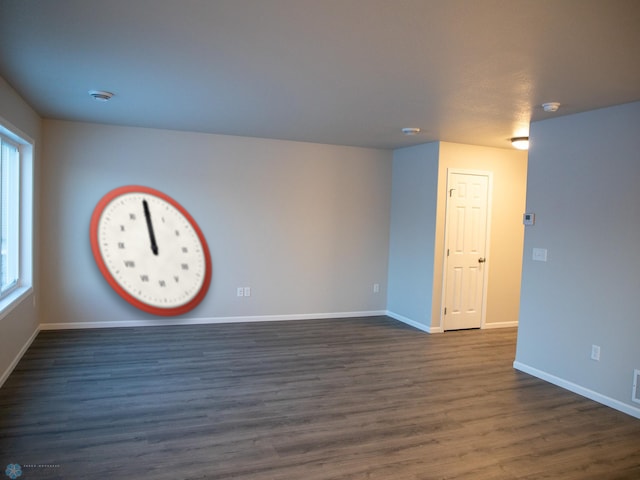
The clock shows 12 h 00 min
